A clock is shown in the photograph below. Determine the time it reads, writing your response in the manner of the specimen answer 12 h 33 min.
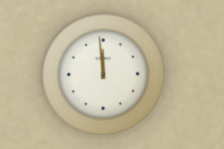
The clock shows 11 h 59 min
